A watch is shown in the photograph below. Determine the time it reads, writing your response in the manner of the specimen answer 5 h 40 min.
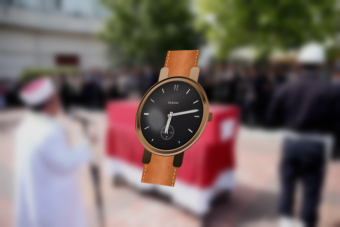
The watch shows 6 h 13 min
